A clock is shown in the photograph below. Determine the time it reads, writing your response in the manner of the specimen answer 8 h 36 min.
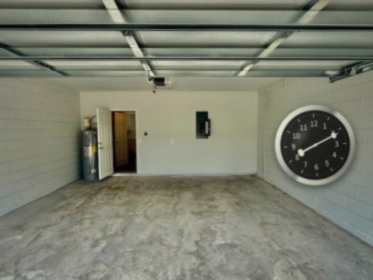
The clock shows 8 h 11 min
